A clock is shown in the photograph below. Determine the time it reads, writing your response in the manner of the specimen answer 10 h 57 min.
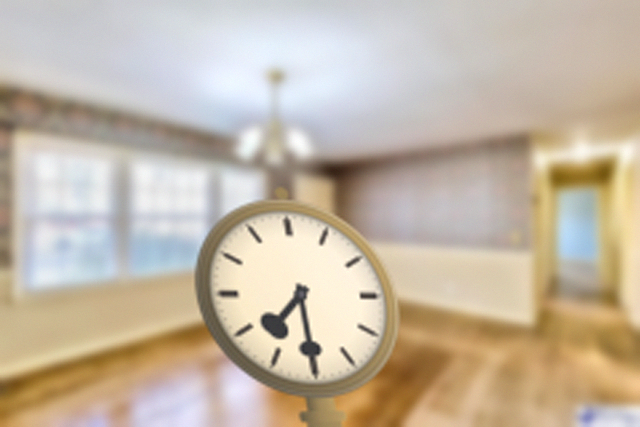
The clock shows 7 h 30 min
